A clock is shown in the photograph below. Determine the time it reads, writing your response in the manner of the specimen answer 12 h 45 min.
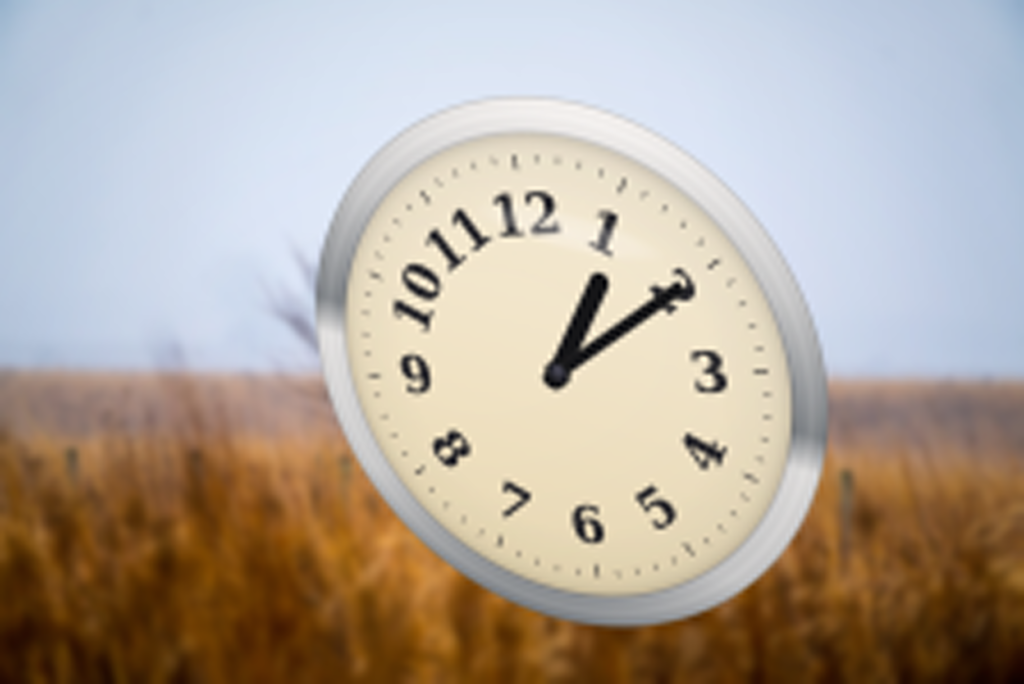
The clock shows 1 h 10 min
